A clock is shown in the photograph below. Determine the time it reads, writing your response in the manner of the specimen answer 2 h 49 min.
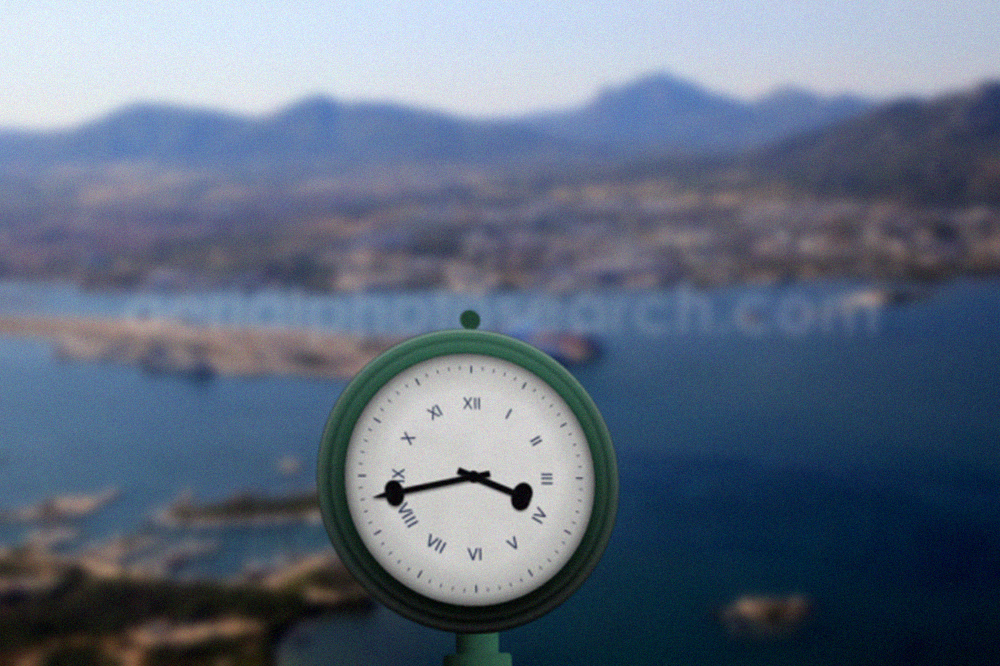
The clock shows 3 h 43 min
